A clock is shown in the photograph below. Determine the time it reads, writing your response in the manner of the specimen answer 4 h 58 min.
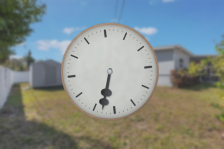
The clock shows 6 h 33 min
